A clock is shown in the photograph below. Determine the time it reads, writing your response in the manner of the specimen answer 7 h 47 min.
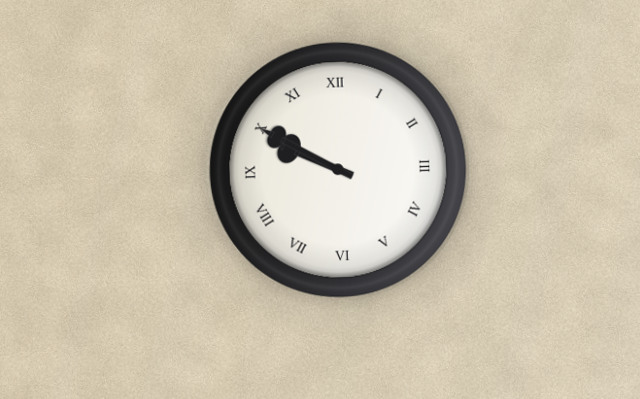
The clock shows 9 h 50 min
